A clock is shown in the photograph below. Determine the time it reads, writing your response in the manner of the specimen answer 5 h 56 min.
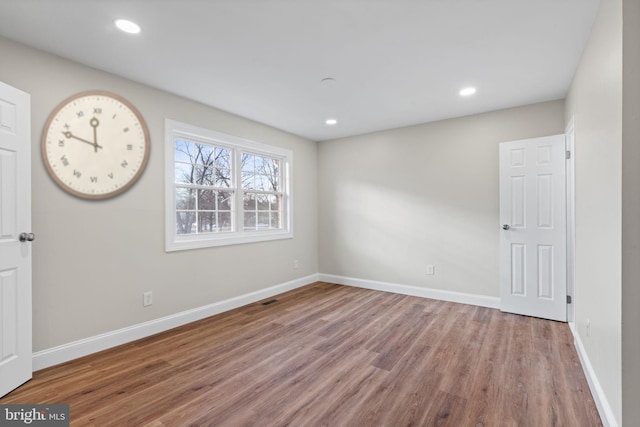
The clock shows 11 h 48 min
